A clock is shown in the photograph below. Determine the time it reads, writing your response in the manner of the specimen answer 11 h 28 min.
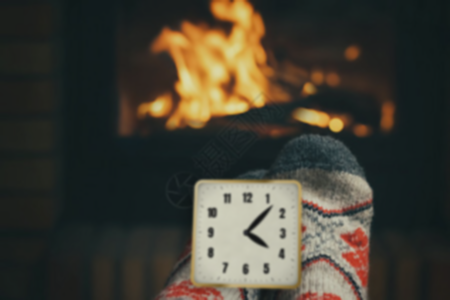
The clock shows 4 h 07 min
